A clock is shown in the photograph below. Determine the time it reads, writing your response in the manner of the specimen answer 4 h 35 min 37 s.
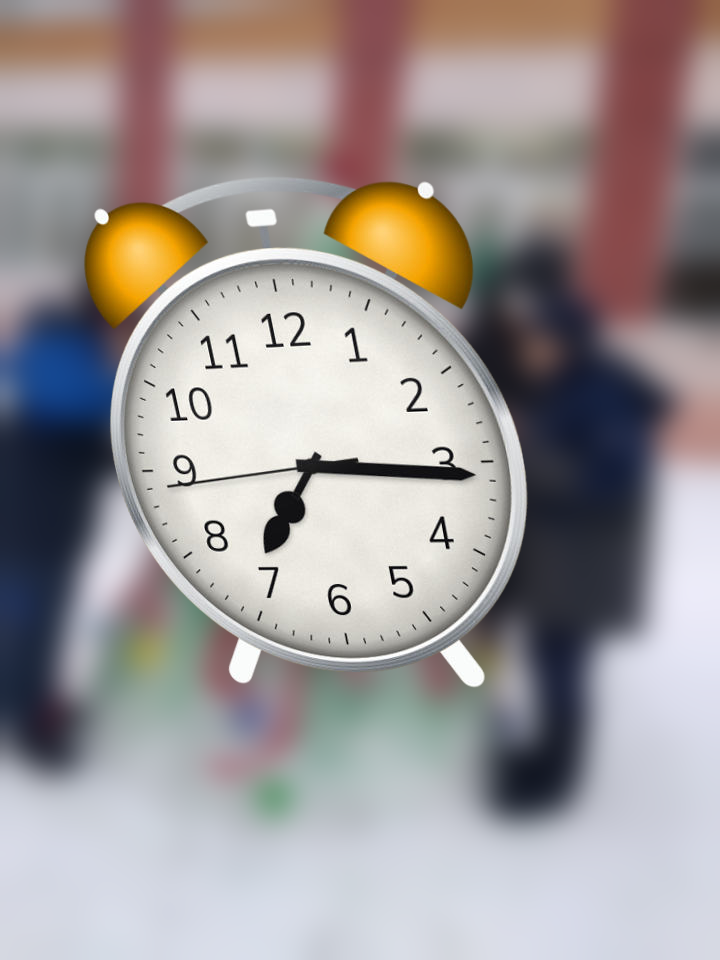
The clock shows 7 h 15 min 44 s
